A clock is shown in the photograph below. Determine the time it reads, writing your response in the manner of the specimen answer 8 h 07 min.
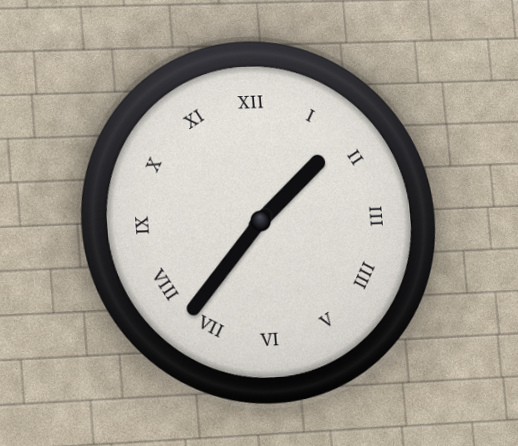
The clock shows 1 h 37 min
